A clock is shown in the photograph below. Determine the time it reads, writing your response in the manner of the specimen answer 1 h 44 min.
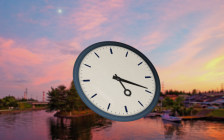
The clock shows 5 h 19 min
